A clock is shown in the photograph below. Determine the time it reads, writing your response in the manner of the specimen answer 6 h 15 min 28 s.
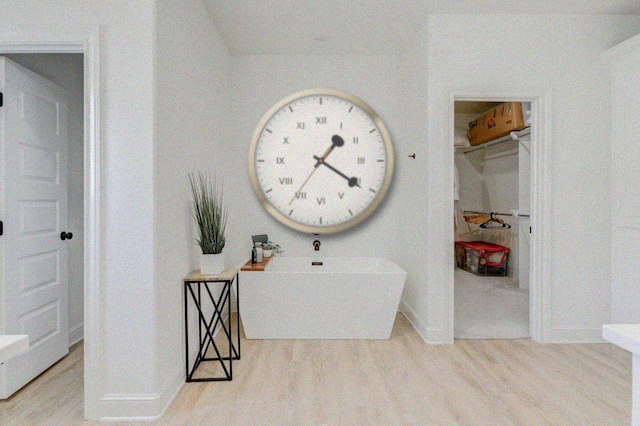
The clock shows 1 h 20 min 36 s
